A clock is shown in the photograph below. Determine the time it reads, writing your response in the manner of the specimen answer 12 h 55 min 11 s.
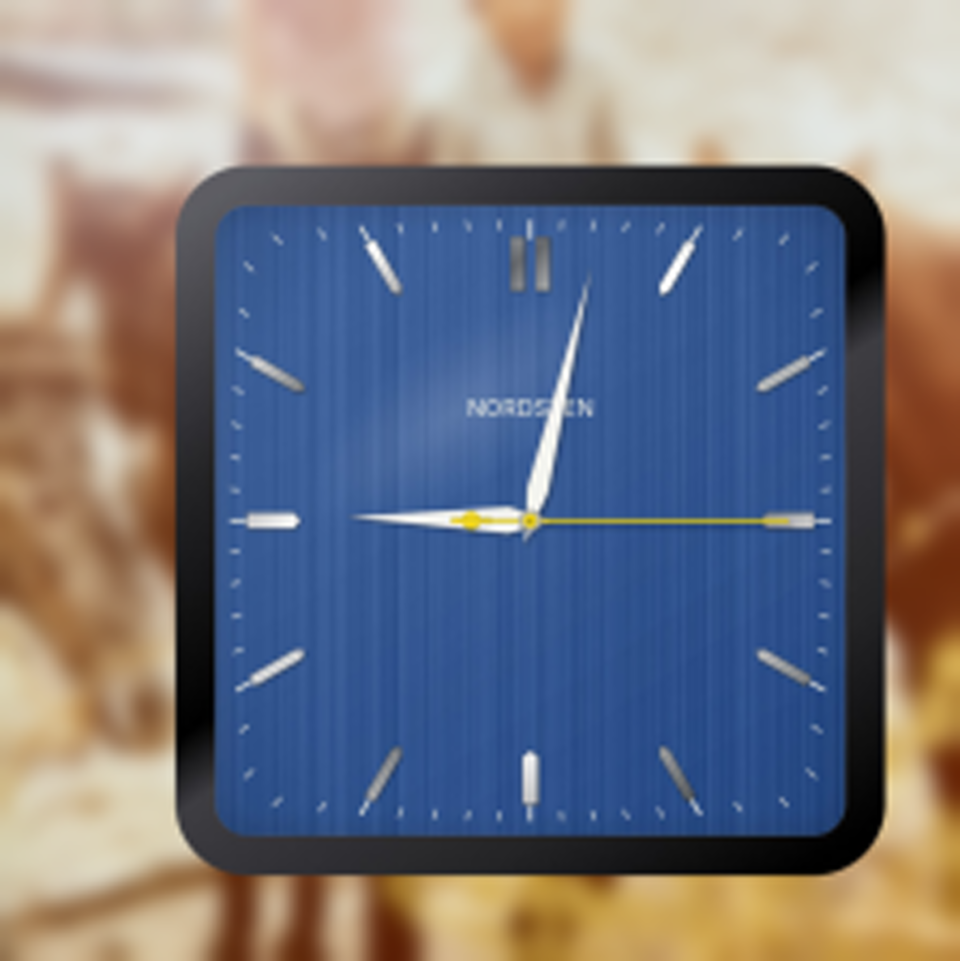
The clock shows 9 h 02 min 15 s
